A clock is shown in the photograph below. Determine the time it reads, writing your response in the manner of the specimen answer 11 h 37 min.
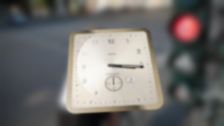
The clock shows 3 h 16 min
